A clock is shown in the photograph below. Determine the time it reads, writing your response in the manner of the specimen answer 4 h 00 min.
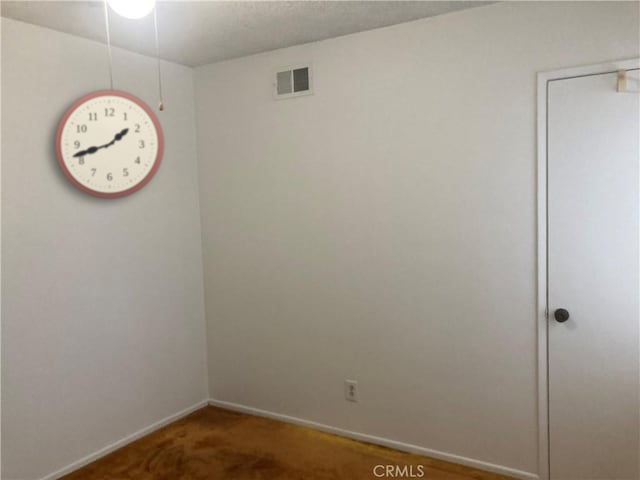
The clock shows 1 h 42 min
